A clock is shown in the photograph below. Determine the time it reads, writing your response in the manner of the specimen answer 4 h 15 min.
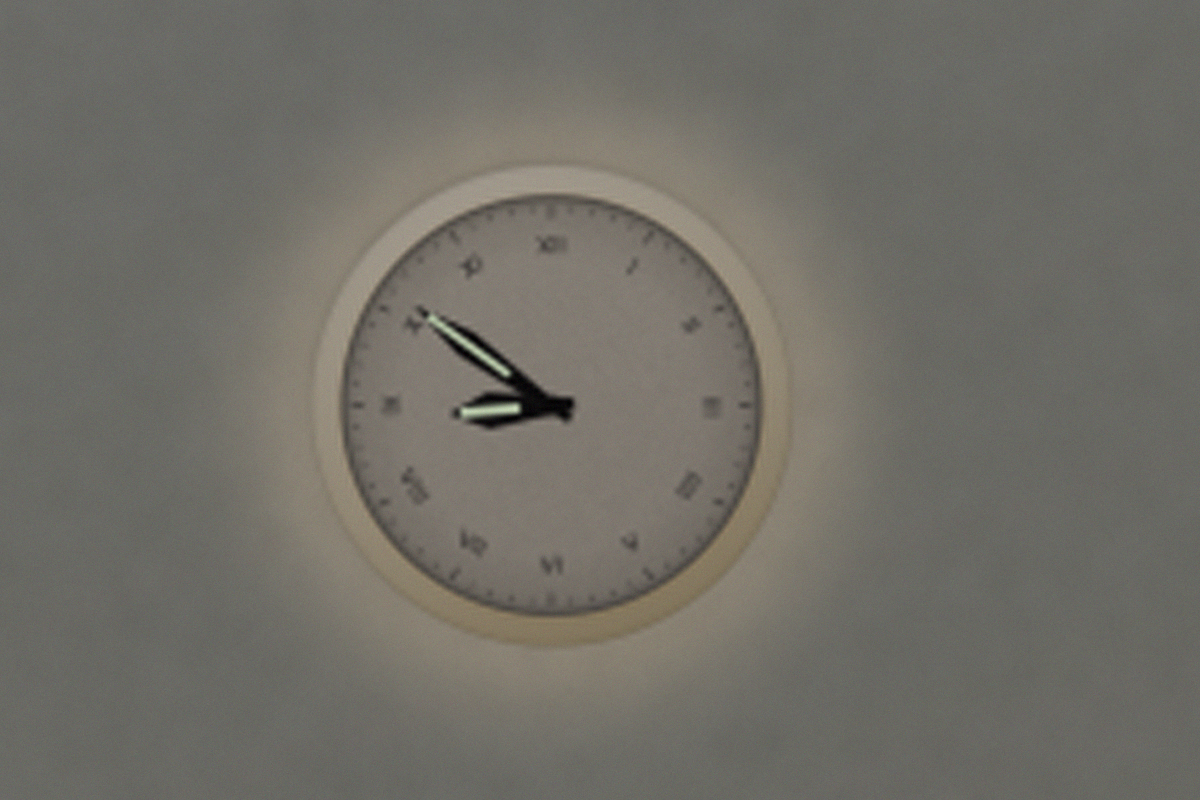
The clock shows 8 h 51 min
